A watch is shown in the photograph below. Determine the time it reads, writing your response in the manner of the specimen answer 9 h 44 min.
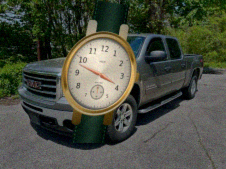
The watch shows 3 h 48 min
